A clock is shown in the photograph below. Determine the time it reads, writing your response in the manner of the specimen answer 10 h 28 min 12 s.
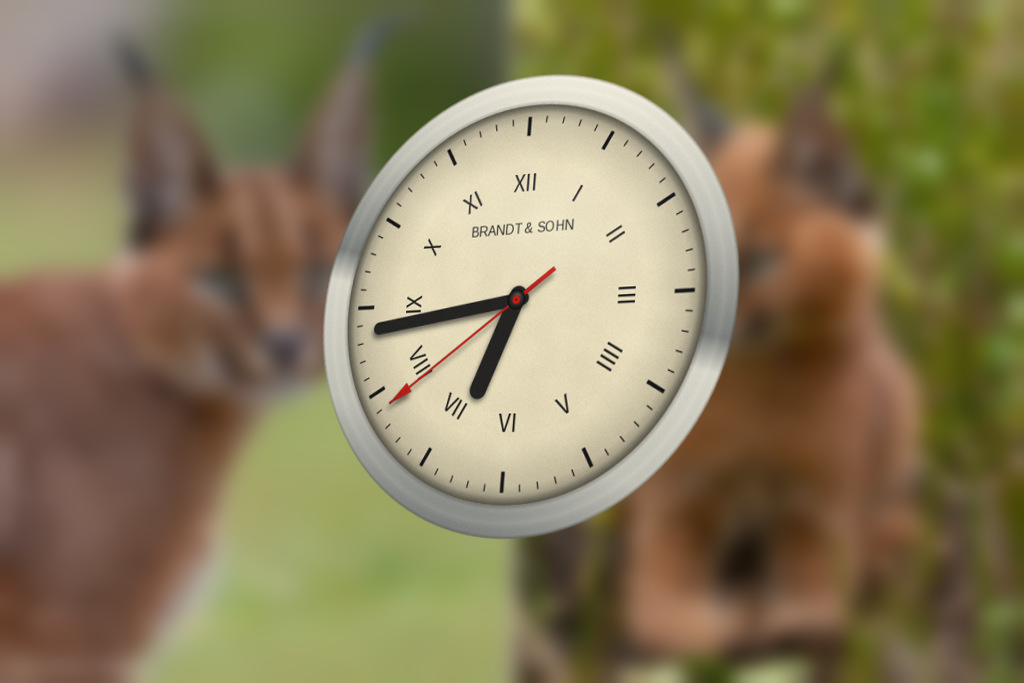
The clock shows 6 h 43 min 39 s
